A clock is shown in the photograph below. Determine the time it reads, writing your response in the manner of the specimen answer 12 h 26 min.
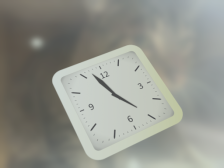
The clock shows 4 h 57 min
